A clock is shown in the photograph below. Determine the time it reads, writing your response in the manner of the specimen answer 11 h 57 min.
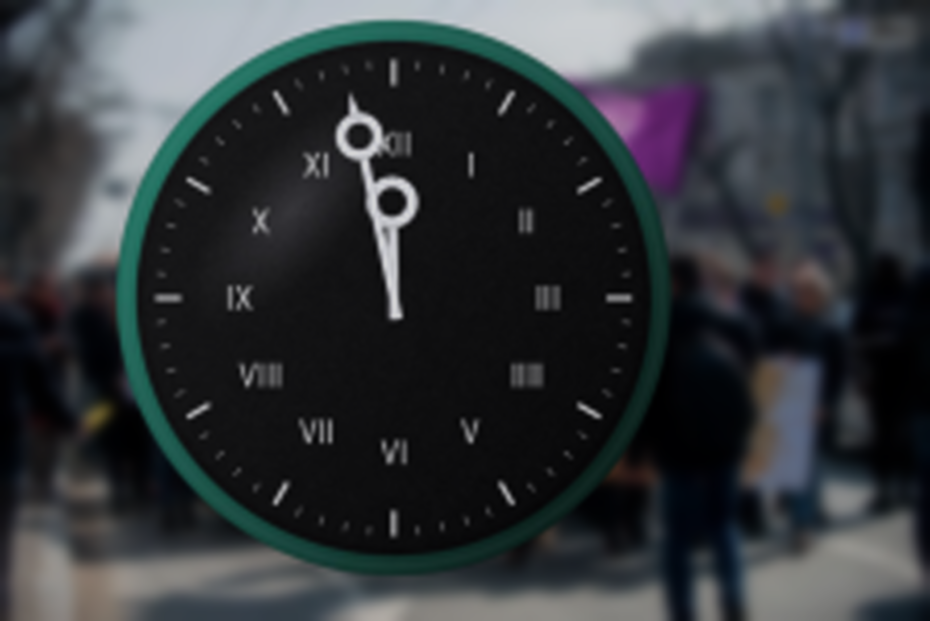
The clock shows 11 h 58 min
